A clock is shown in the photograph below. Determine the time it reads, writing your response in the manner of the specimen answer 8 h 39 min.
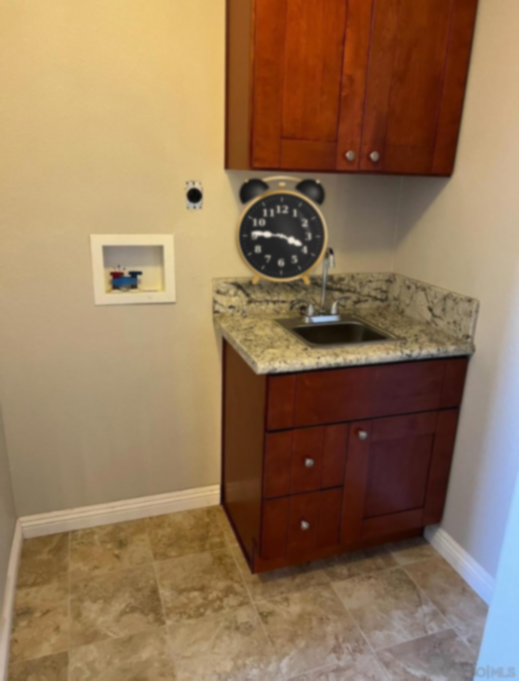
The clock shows 3 h 46 min
